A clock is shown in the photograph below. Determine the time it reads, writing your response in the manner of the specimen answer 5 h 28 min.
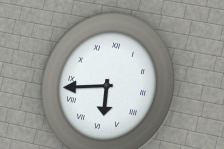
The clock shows 5 h 43 min
